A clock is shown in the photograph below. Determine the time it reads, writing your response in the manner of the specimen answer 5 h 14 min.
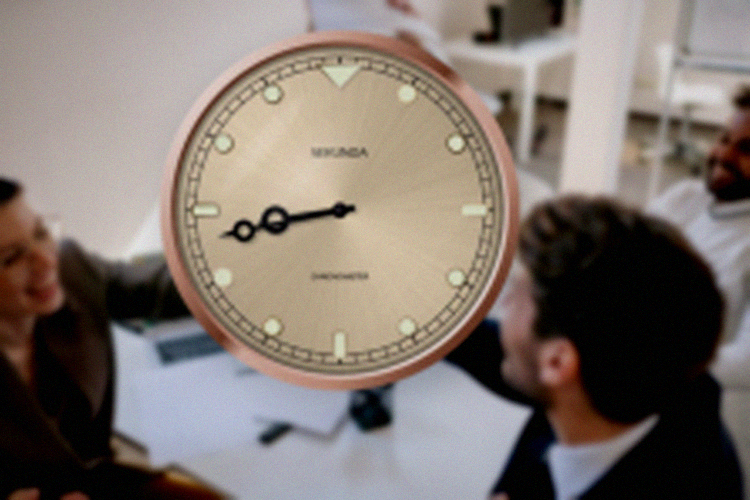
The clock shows 8 h 43 min
